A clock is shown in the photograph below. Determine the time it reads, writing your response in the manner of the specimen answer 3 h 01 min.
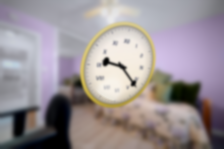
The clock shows 9 h 22 min
